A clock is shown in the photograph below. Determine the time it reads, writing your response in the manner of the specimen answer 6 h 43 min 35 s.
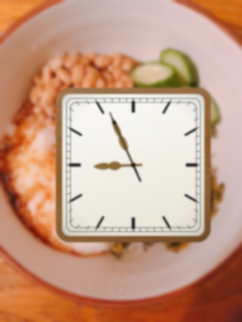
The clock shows 8 h 55 min 56 s
